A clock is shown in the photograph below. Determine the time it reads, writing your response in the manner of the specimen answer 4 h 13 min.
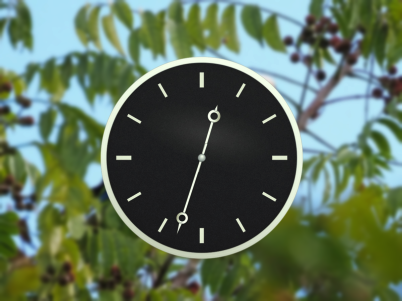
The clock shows 12 h 33 min
